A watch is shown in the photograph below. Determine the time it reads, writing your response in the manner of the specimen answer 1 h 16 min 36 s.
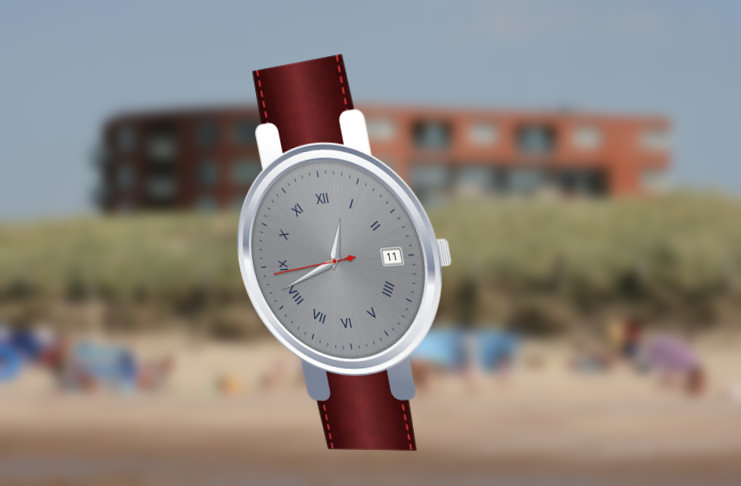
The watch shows 12 h 41 min 44 s
